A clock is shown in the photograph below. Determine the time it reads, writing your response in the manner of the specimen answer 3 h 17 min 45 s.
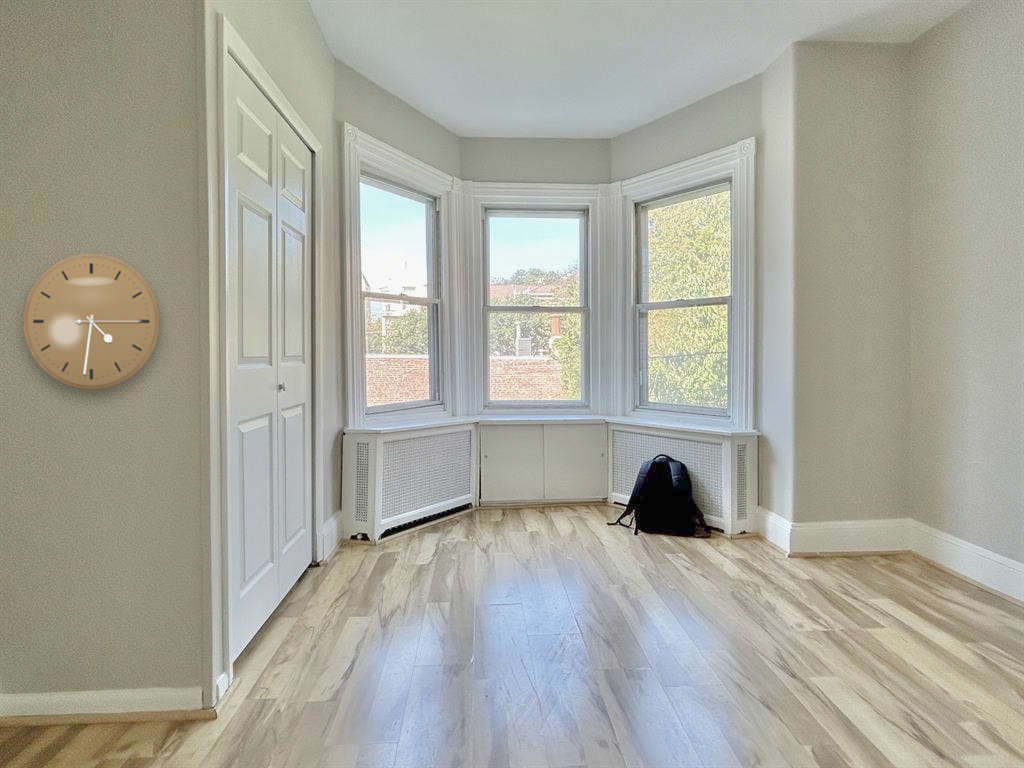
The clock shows 4 h 31 min 15 s
